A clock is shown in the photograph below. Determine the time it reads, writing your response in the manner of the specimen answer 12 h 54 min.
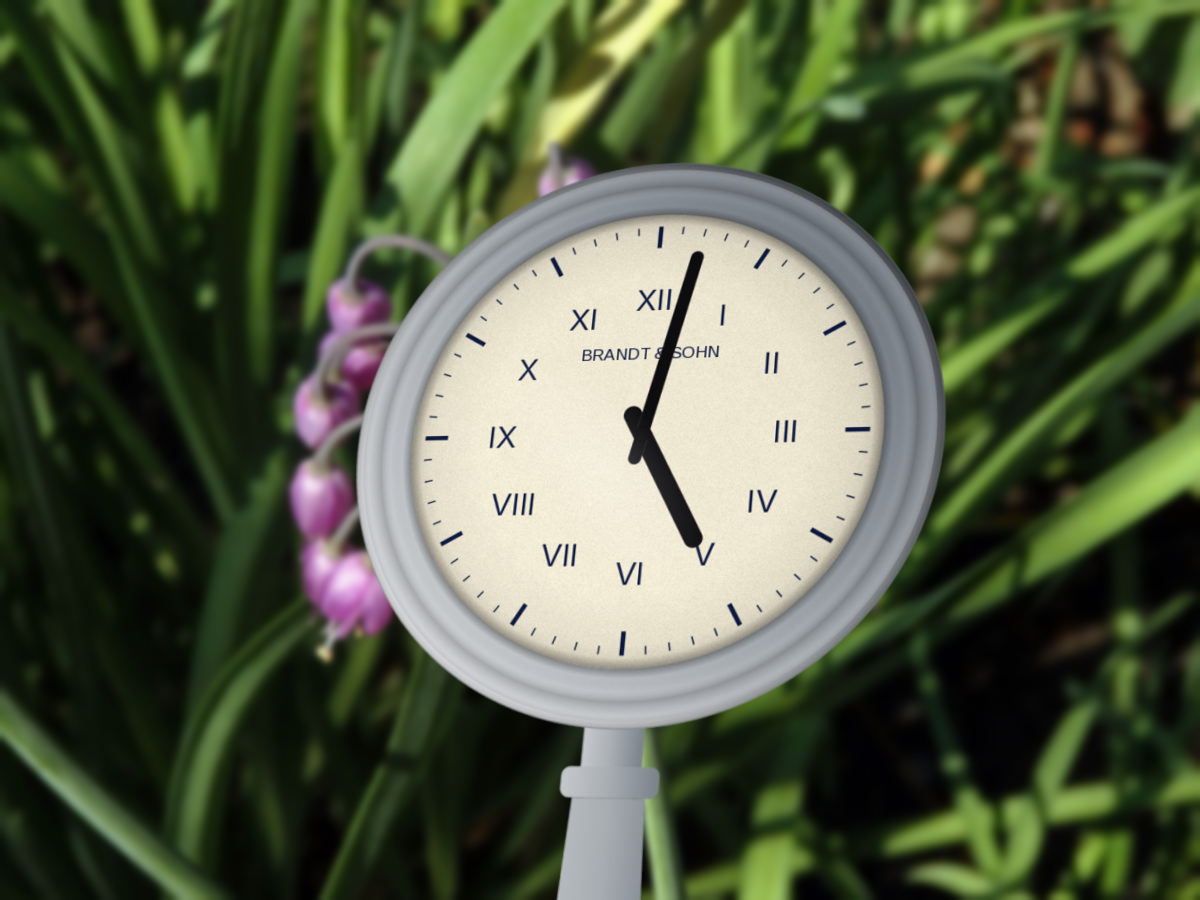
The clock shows 5 h 02 min
